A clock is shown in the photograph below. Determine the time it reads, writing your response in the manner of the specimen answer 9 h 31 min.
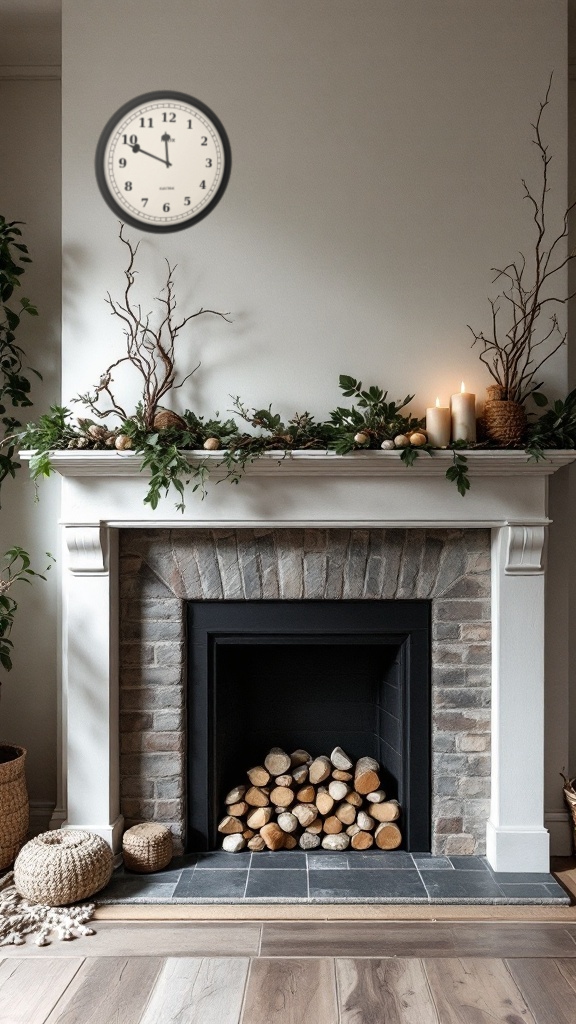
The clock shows 11 h 49 min
